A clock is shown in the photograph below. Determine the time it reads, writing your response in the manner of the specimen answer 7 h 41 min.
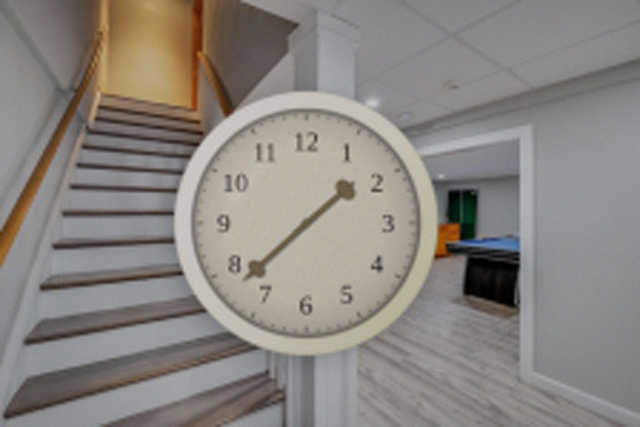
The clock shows 1 h 38 min
